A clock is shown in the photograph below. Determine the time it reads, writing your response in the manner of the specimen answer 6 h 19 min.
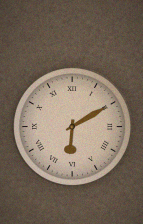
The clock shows 6 h 10 min
